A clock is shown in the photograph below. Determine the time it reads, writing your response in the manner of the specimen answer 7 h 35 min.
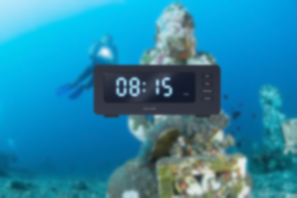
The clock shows 8 h 15 min
